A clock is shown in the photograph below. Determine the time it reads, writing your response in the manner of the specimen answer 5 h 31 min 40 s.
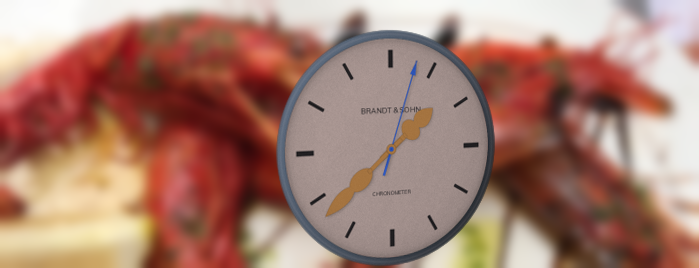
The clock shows 1 h 38 min 03 s
